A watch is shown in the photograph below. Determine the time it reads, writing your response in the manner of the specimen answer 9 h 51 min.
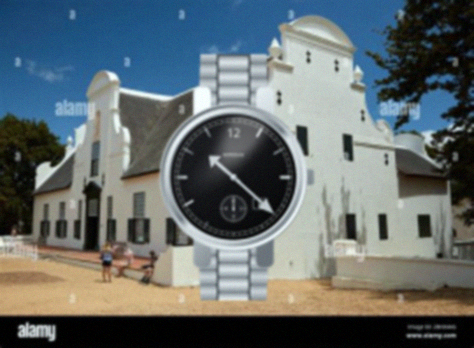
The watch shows 10 h 22 min
